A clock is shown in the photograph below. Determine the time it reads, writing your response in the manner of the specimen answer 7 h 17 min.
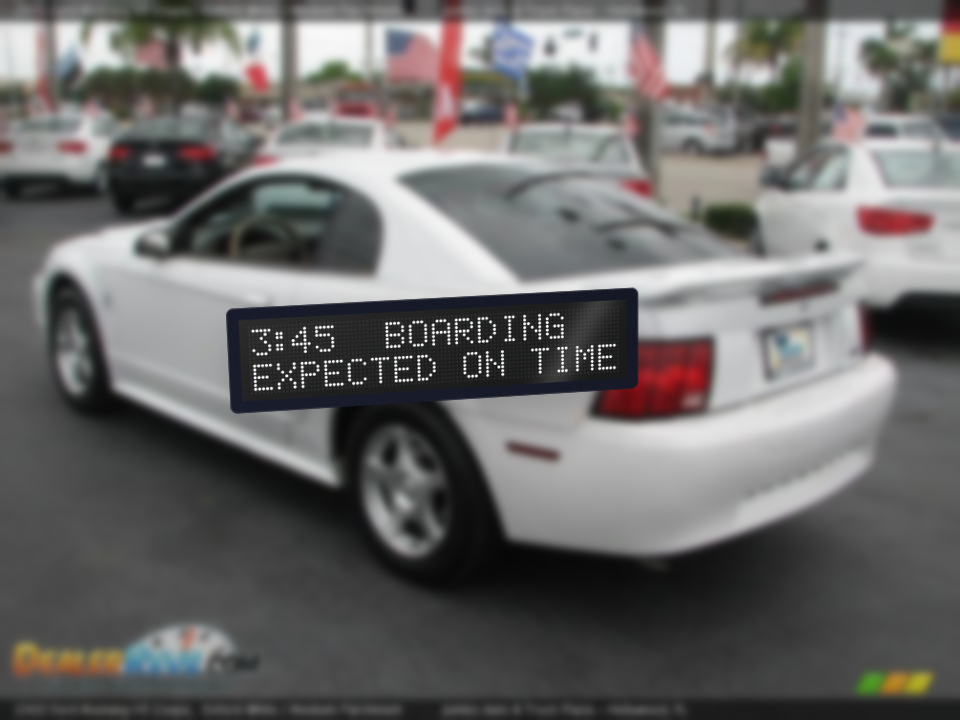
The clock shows 3 h 45 min
